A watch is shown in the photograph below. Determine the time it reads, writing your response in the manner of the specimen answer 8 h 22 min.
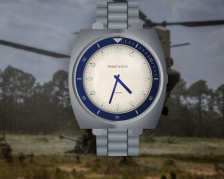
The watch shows 4 h 33 min
